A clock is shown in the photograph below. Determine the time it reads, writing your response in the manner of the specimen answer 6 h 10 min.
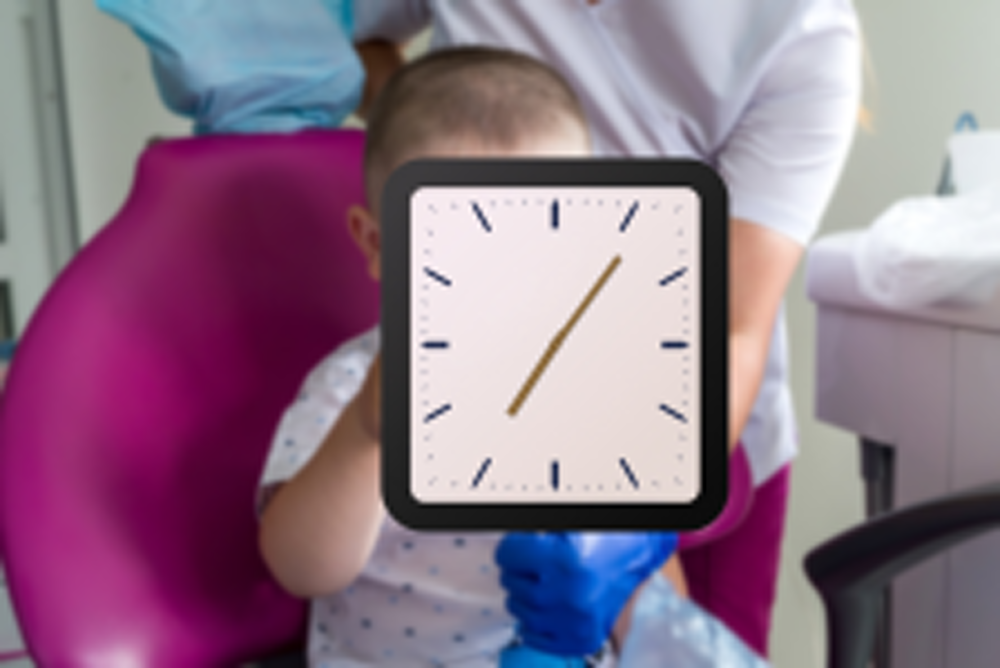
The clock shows 7 h 06 min
